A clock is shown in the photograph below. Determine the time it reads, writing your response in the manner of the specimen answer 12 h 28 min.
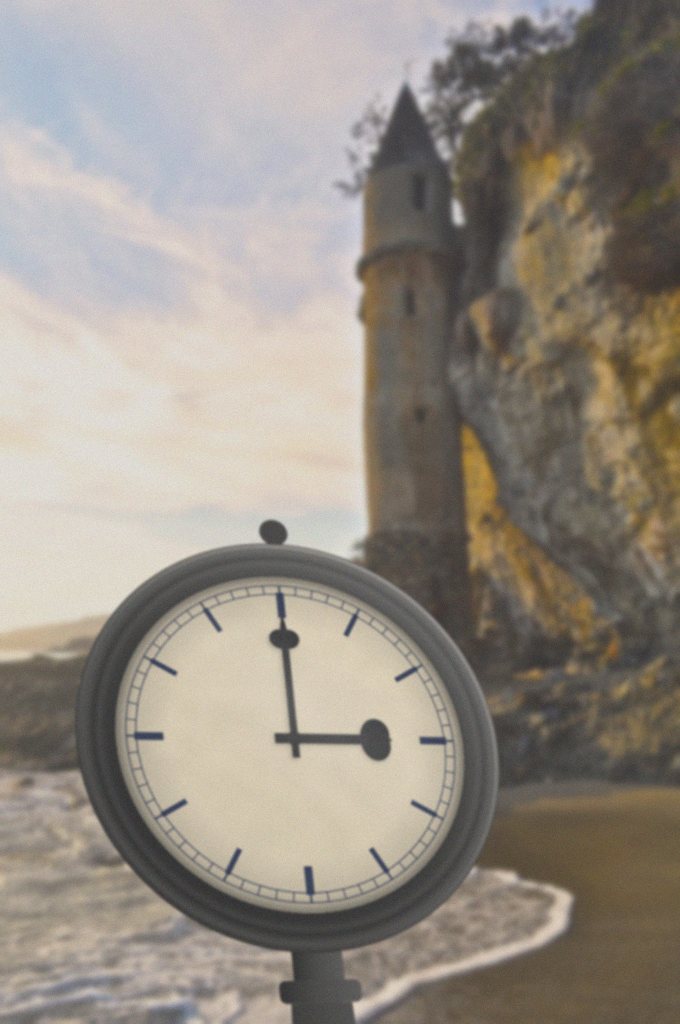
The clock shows 3 h 00 min
